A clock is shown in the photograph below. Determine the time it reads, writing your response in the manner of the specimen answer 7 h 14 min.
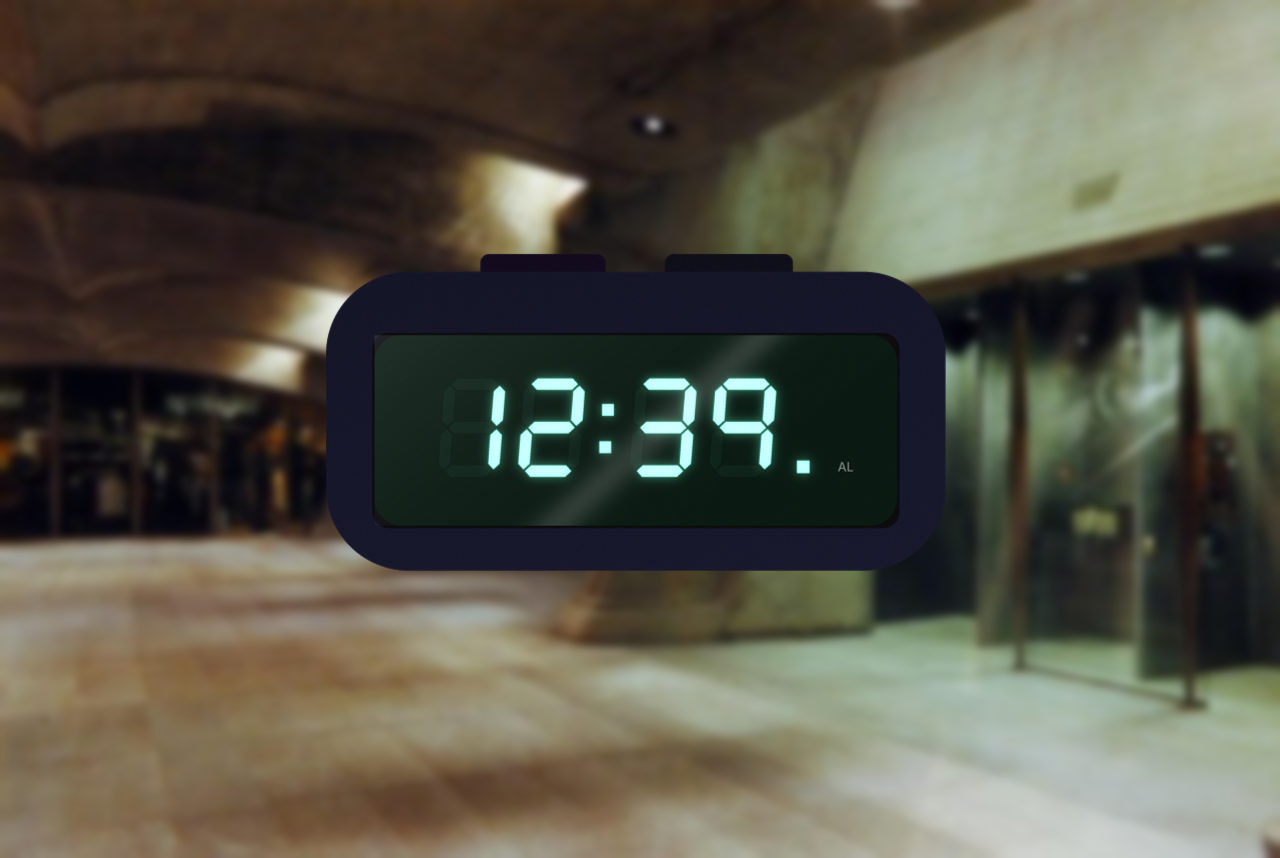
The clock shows 12 h 39 min
